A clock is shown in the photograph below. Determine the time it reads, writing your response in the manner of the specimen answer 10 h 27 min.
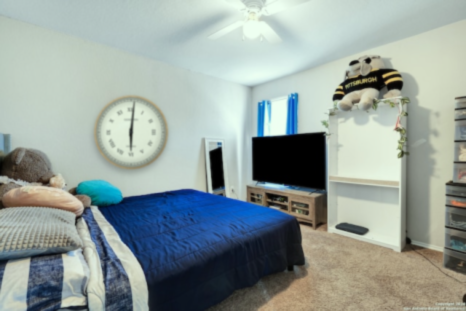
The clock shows 6 h 01 min
